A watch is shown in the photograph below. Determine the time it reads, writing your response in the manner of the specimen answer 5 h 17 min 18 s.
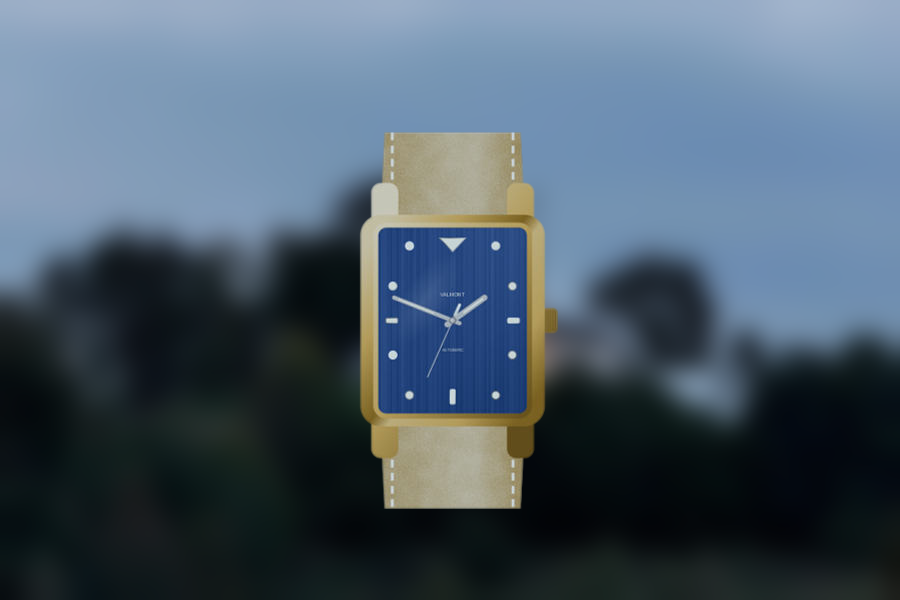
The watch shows 1 h 48 min 34 s
